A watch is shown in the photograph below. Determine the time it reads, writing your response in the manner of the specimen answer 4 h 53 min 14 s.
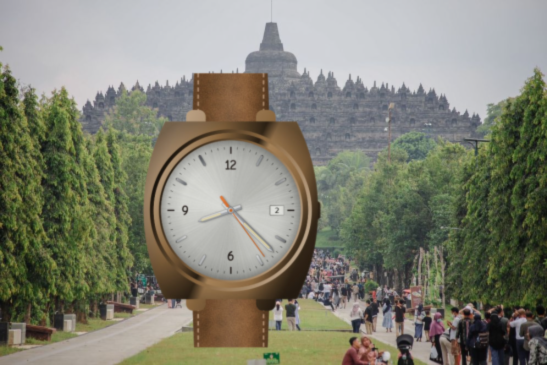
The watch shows 8 h 22 min 24 s
